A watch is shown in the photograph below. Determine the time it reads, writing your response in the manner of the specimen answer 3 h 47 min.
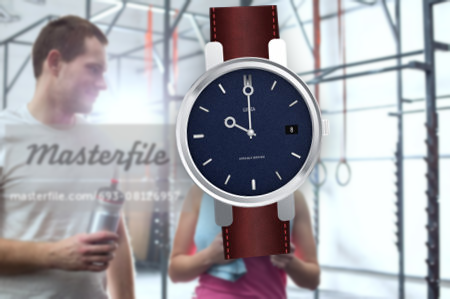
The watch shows 10 h 00 min
